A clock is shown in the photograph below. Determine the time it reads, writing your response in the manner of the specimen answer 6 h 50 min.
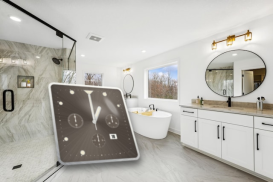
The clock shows 1 h 00 min
